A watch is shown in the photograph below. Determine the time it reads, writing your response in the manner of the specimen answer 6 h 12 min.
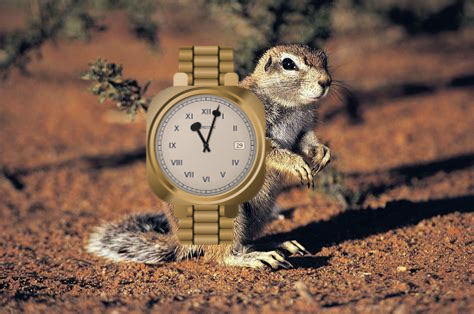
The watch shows 11 h 03 min
